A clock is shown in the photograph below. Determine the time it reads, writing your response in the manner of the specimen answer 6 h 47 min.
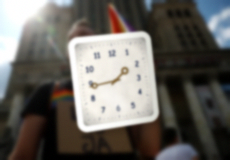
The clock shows 1 h 44 min
